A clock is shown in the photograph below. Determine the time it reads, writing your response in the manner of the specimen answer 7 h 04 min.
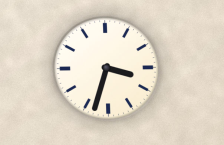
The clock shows 3 h 33 min
